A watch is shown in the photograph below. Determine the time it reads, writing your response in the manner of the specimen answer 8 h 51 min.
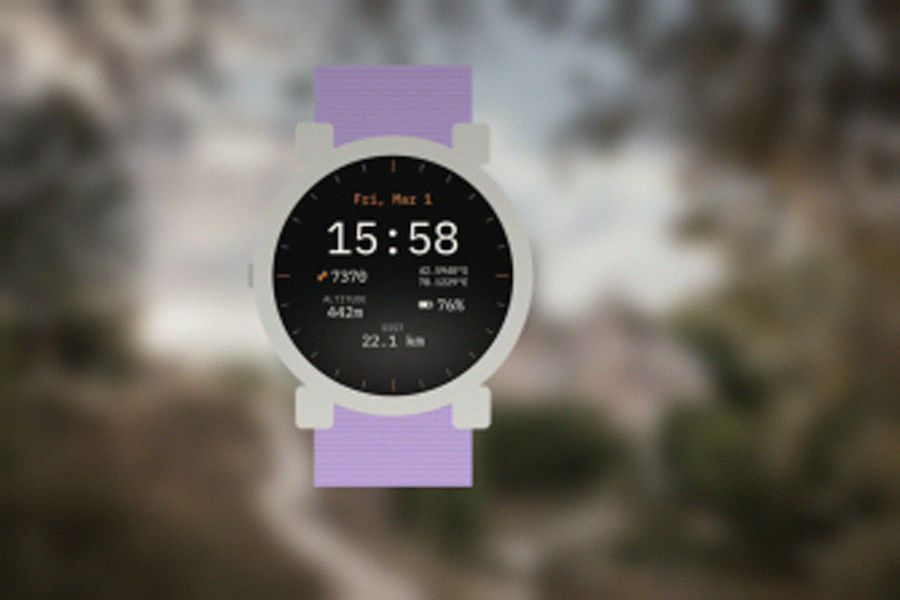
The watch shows 15 h 58 min
